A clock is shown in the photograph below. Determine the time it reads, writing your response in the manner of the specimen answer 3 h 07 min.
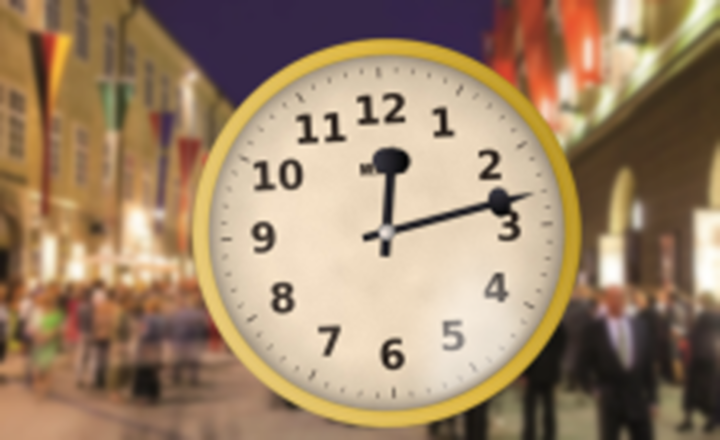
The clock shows 12 h 13 min
